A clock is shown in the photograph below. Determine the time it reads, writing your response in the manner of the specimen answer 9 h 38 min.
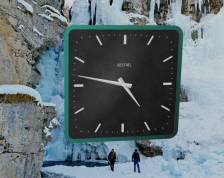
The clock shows 4 h 47 min
